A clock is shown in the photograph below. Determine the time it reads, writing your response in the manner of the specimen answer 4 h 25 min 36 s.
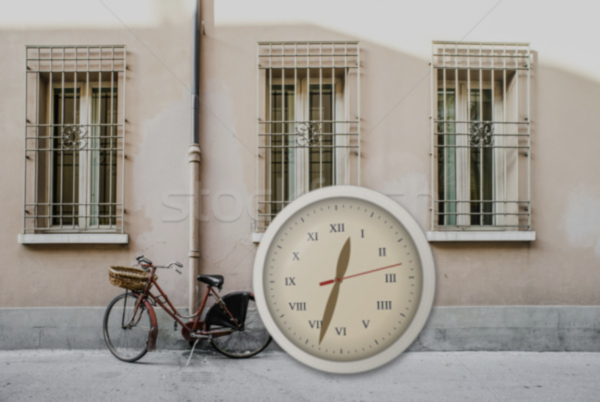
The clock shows 12 h 33 min 13 s
